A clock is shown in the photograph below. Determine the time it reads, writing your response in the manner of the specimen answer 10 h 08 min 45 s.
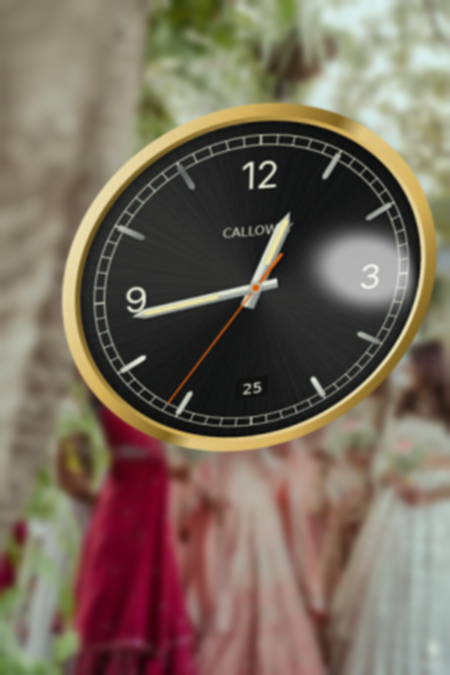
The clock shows 12 h 43 min 36 s
